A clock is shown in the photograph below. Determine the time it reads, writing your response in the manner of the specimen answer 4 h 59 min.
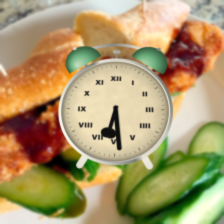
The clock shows 6 h 29 min
